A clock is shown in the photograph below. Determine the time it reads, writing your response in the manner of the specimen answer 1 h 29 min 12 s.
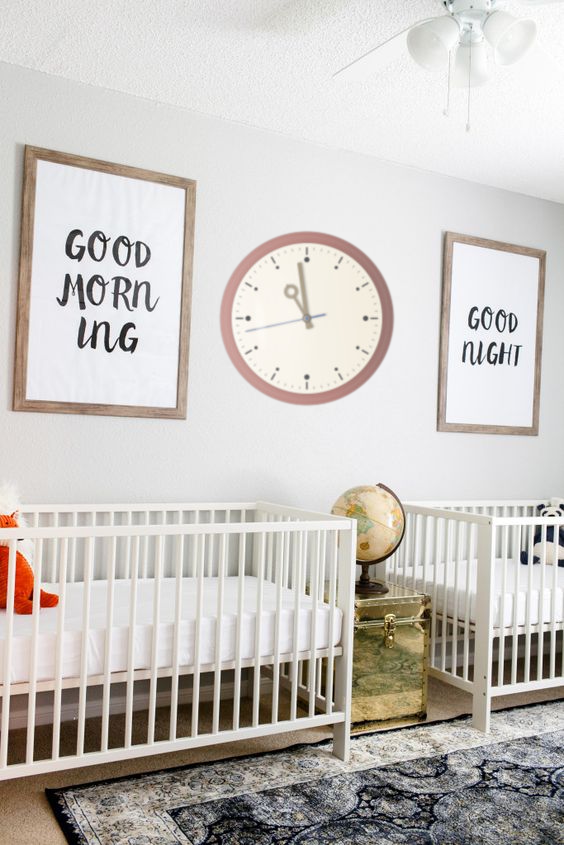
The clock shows 10 h 58 min 43 s
